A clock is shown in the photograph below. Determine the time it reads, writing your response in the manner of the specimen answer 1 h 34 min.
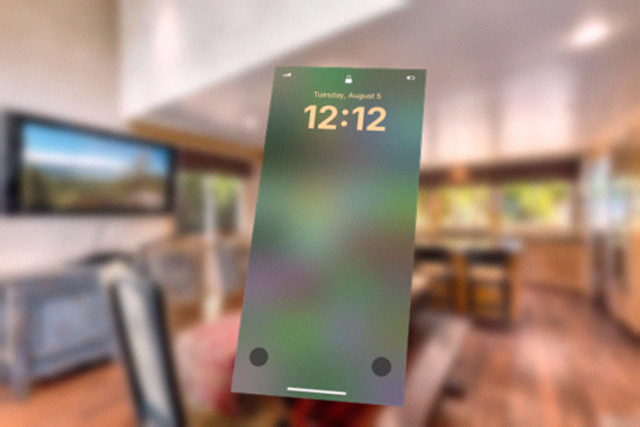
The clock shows 12 h 12 min
